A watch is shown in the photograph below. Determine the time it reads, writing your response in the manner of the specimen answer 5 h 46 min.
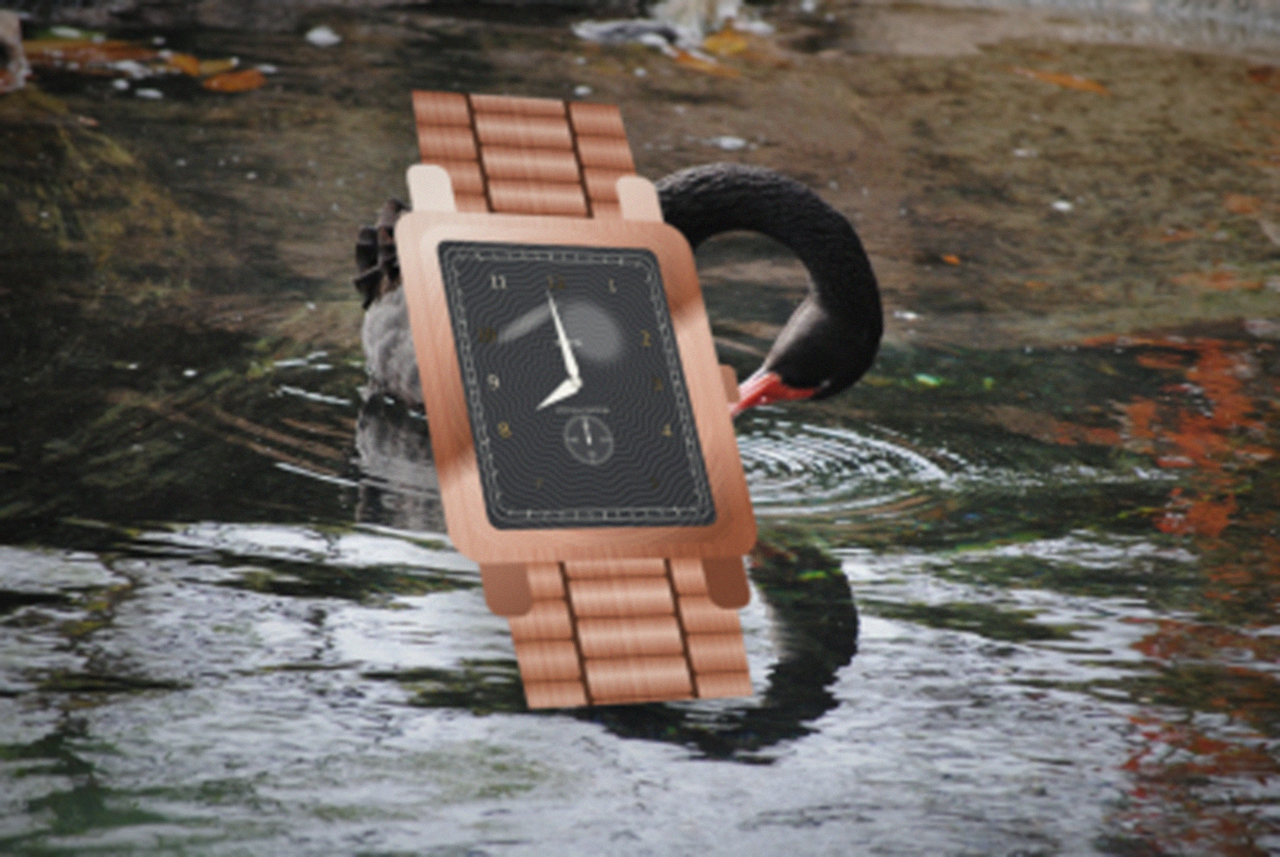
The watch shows 7 h 59 min
